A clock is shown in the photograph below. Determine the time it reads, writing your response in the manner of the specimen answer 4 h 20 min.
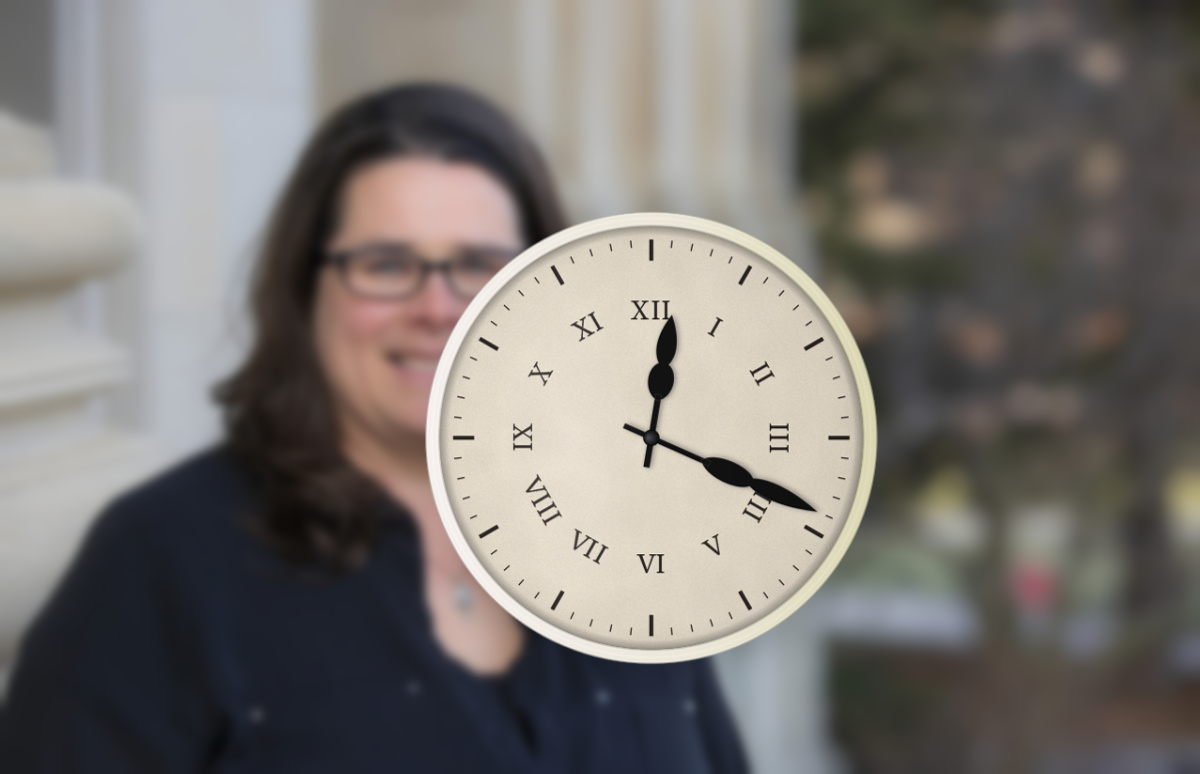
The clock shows 12 h 19 min
